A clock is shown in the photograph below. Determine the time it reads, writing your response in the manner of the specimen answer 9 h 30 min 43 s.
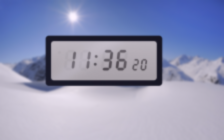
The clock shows 11 h 36 min 20 s
